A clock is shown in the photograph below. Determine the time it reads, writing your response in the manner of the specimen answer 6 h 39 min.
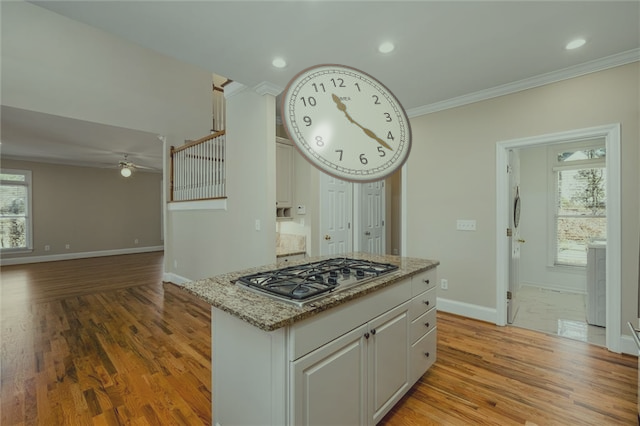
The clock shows 11 h 23 min
